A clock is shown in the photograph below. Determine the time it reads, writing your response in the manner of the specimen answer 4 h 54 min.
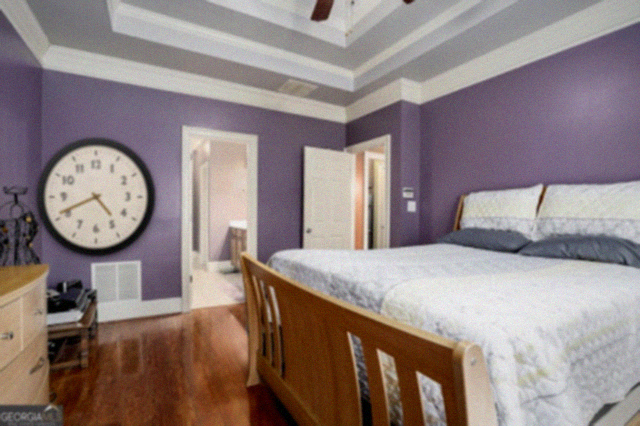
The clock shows 4 h 41 min
